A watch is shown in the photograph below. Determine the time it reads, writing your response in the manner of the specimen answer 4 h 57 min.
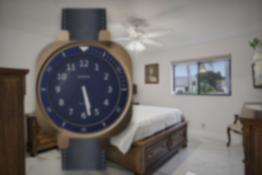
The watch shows 5 h 28 min
